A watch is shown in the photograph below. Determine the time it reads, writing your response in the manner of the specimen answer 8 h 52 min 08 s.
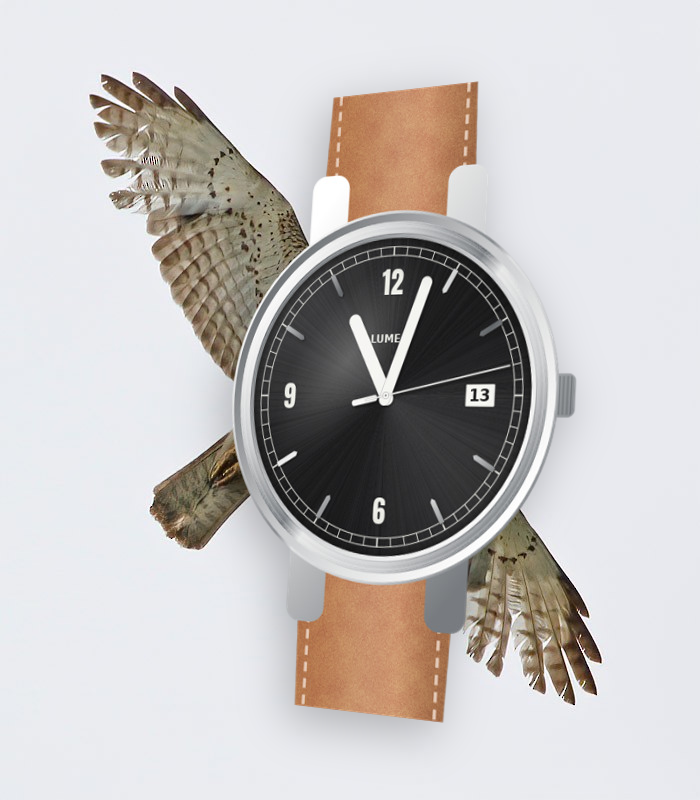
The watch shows 11 h 03 min 13 s
